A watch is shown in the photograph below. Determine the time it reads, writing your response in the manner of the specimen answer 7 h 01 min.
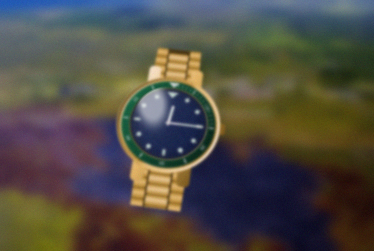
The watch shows 12 h 15 min
